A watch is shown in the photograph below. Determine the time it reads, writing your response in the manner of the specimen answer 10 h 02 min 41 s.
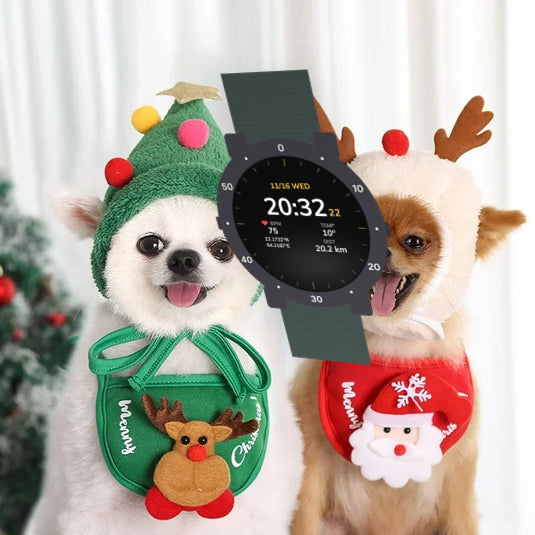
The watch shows 20 h 32 min 22 s
